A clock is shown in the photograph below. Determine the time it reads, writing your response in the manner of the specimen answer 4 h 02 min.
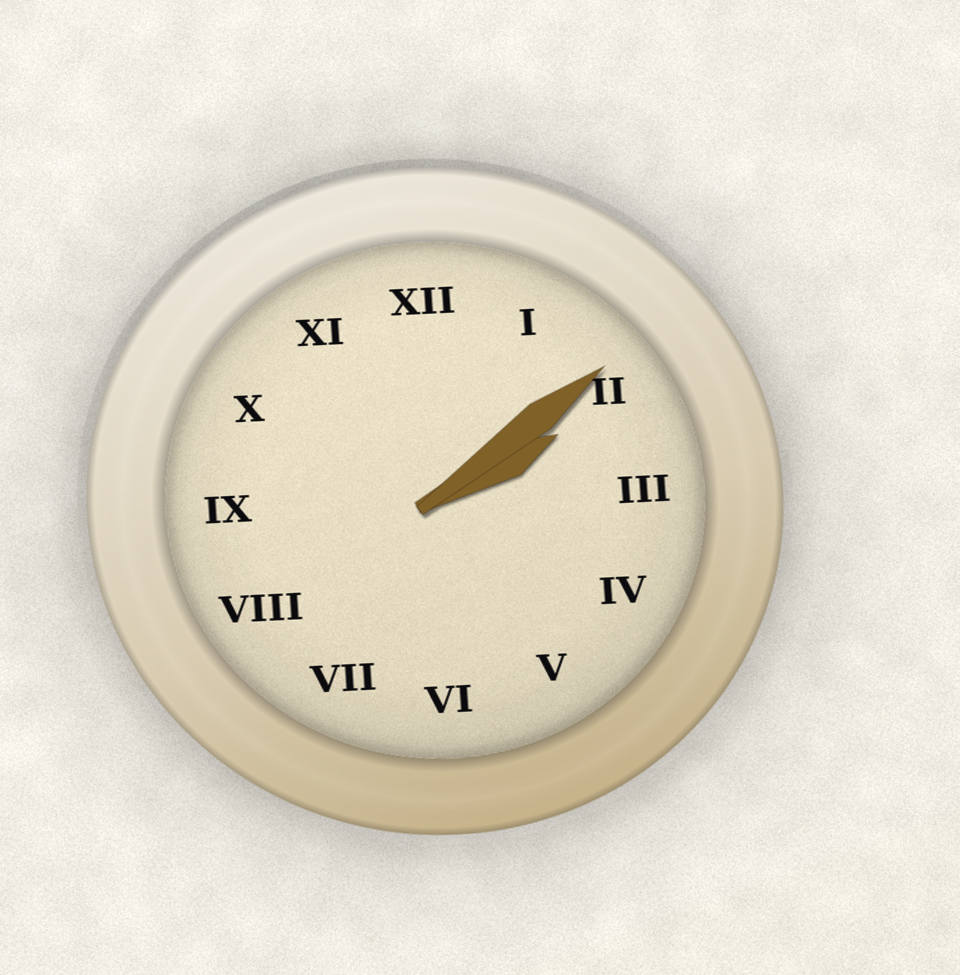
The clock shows 2 h 09 min
